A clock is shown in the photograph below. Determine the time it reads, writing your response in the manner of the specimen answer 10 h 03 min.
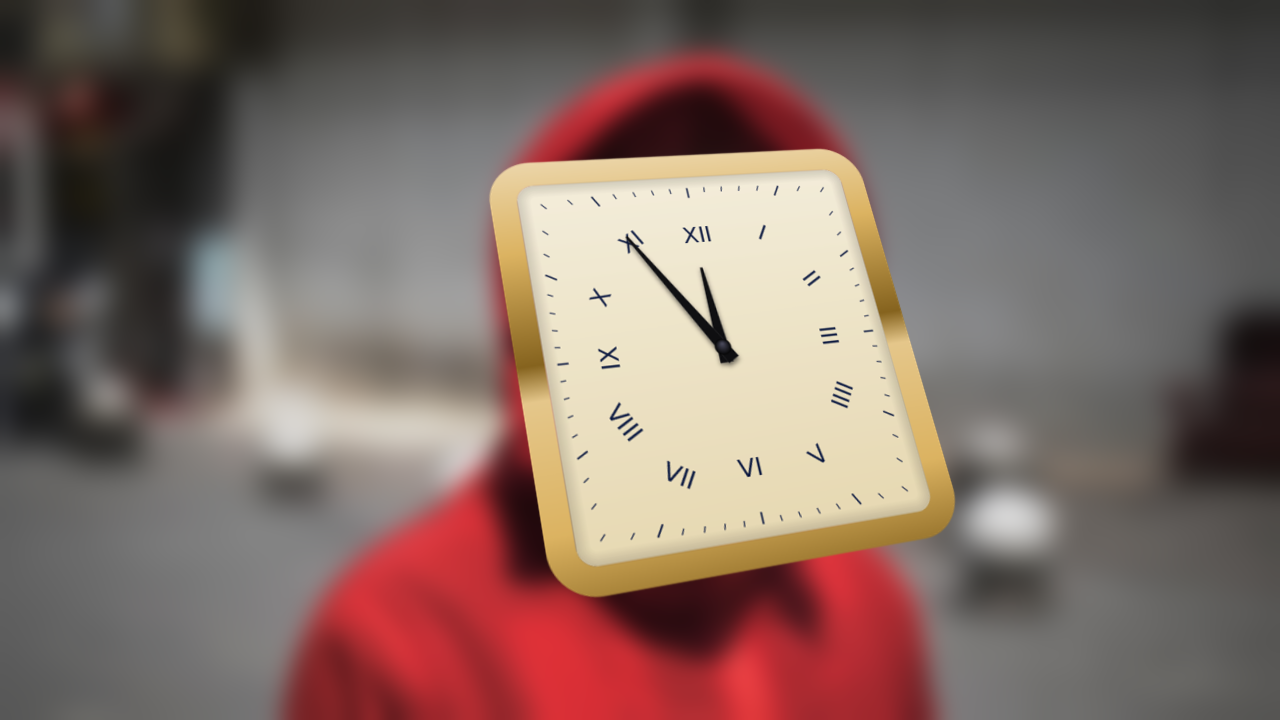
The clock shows 11 h 55 min
